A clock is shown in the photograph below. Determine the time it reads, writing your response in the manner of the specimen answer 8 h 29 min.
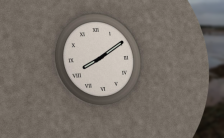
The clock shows 8 h 10 min
